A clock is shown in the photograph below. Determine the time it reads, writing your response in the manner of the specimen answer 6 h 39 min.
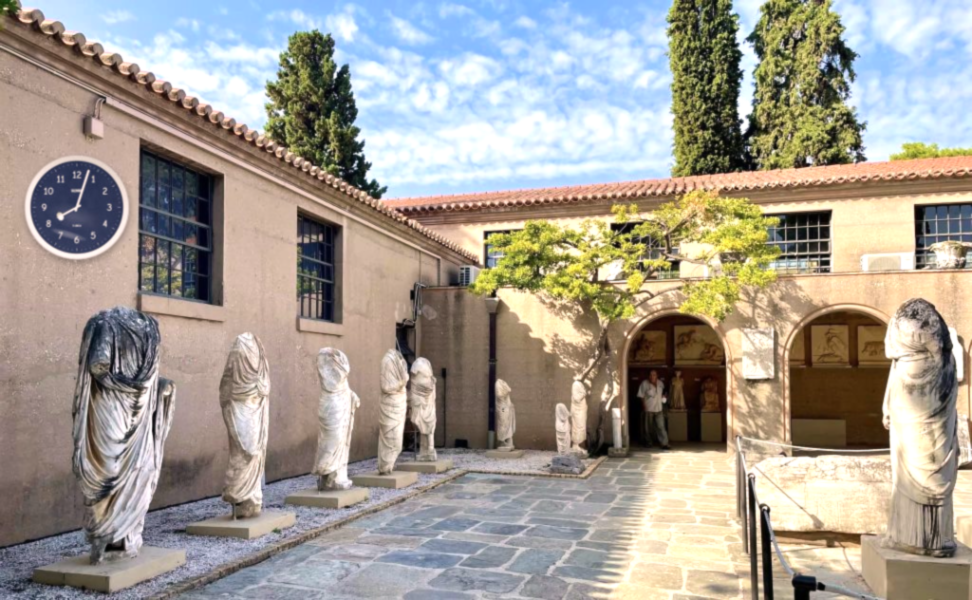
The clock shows 8 h 03 min
